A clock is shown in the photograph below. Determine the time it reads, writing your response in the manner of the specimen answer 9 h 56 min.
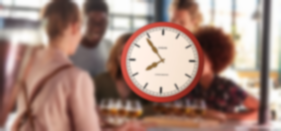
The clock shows 7 h 54 min
